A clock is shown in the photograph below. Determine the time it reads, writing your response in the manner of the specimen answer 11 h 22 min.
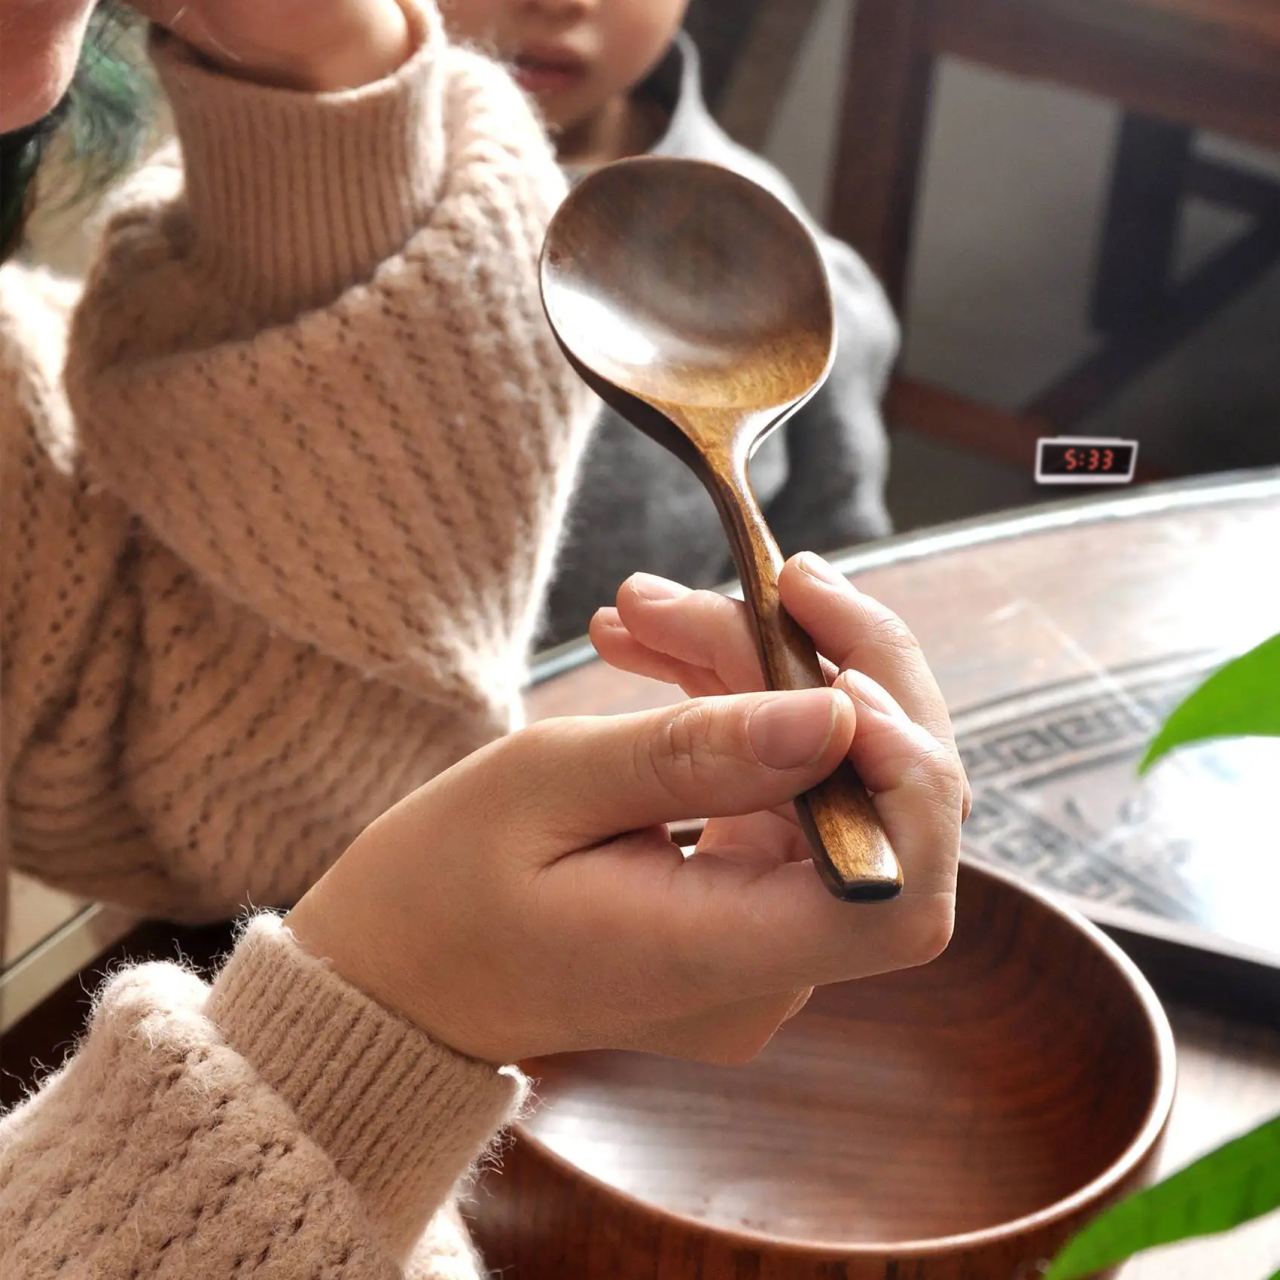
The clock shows 5 h 33 min
